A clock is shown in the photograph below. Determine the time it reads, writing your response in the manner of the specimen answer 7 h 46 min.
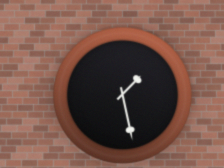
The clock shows 1 h 28 min
